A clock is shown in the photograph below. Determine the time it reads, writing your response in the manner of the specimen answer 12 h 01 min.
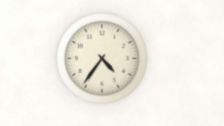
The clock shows 4 h 36 min
